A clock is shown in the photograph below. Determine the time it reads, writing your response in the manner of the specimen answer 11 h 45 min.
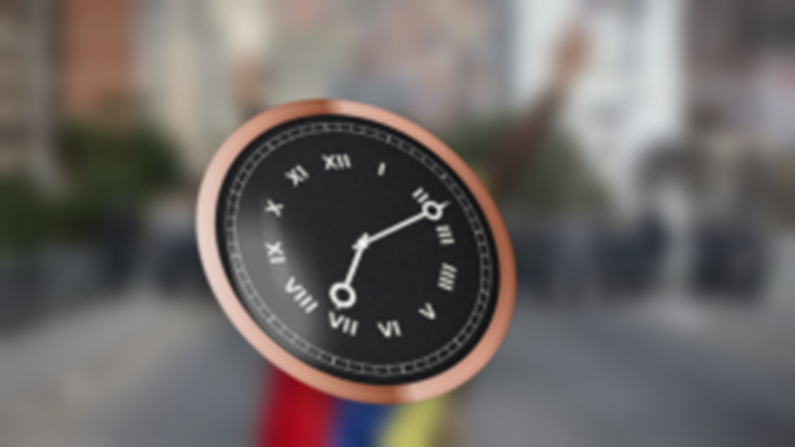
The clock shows 7 h 12 min
